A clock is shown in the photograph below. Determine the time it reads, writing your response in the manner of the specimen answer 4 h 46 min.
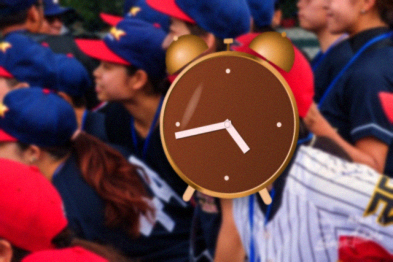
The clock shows 4 h 43 min
